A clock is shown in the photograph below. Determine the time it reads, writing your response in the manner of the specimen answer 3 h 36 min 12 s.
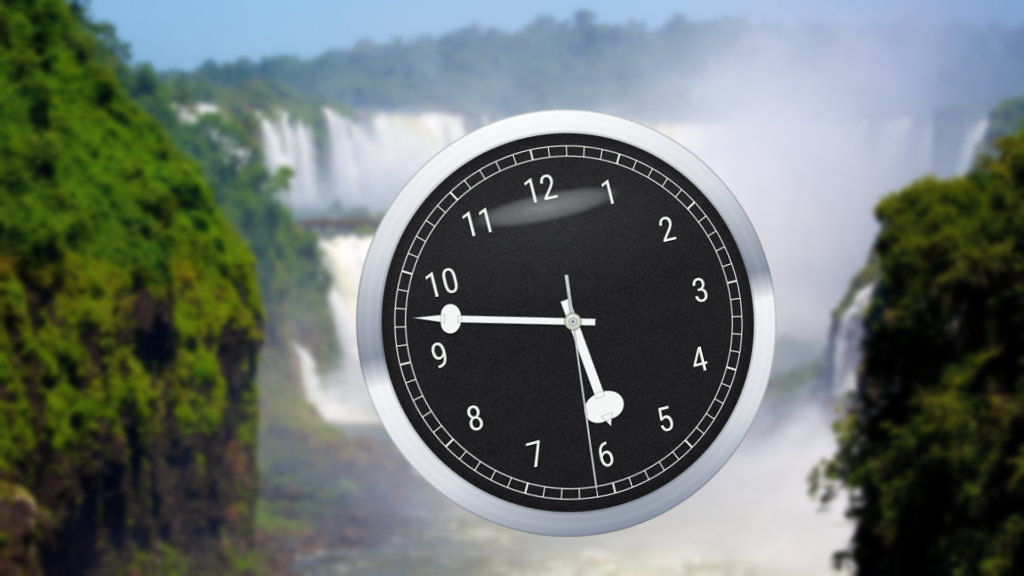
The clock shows 5 h 47 min 31 s
